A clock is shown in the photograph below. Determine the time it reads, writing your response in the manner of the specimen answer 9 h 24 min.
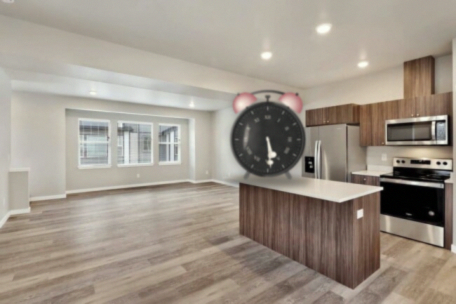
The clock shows 5 h 29 min
